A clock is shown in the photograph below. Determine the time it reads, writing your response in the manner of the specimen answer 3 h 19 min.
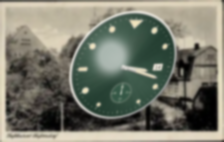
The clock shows 3 h 18 min
